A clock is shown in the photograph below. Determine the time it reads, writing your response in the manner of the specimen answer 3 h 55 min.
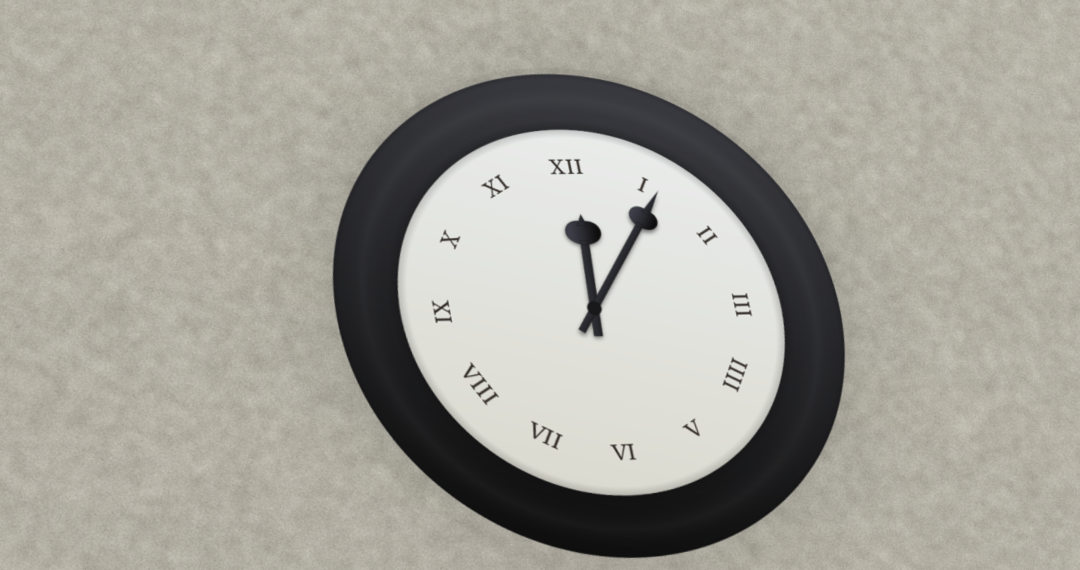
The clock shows 12 h 06 min
